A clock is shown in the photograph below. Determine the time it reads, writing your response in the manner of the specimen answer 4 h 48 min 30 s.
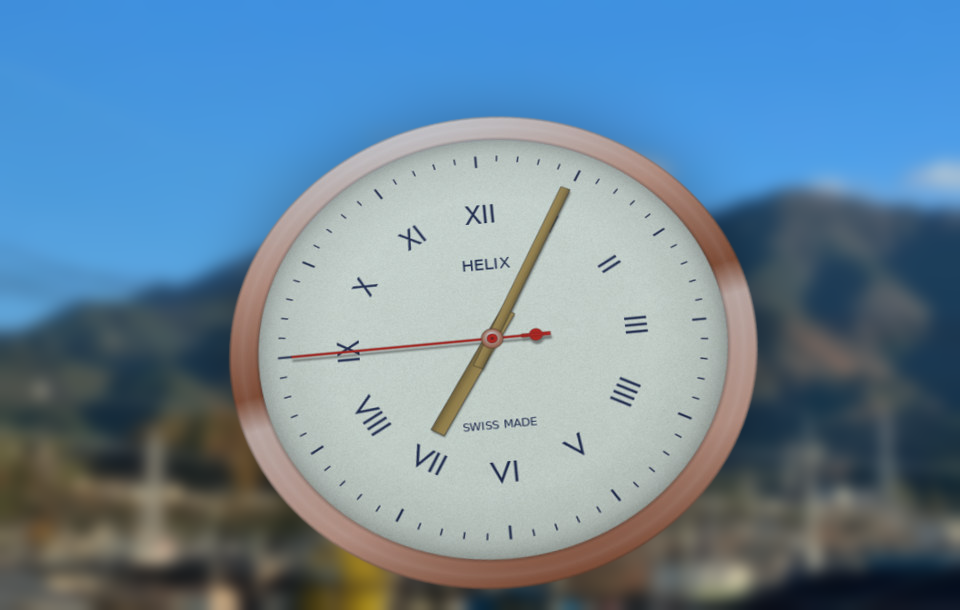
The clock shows 7 h 04 min 45 s
